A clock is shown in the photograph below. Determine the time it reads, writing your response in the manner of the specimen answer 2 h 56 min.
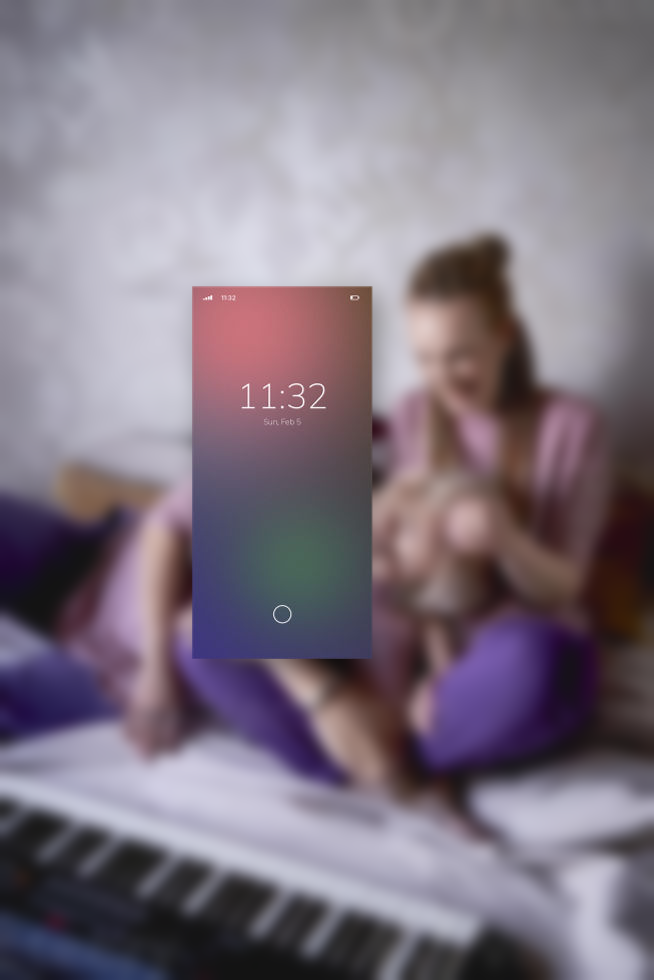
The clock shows 11 h 32 min
